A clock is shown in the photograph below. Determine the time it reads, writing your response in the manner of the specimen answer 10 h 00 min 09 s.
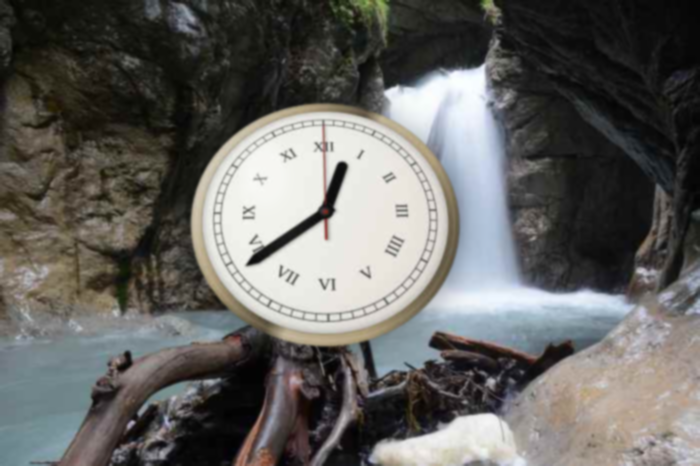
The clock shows 12 h 39 min 00 s
